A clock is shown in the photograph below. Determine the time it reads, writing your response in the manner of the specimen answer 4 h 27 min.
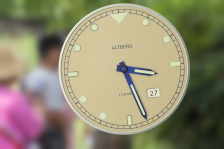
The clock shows 3 h 27 min
